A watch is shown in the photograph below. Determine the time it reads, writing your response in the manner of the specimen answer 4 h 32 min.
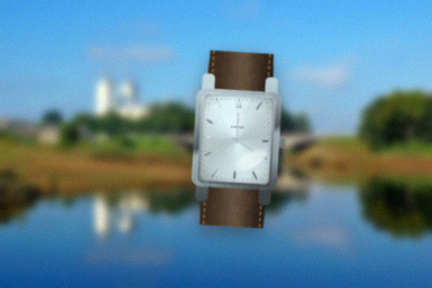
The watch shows 4 h 00 min
